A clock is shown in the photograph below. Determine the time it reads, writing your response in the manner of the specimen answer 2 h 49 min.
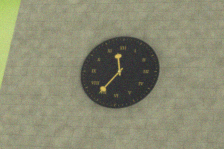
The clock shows 11 h 36 min
